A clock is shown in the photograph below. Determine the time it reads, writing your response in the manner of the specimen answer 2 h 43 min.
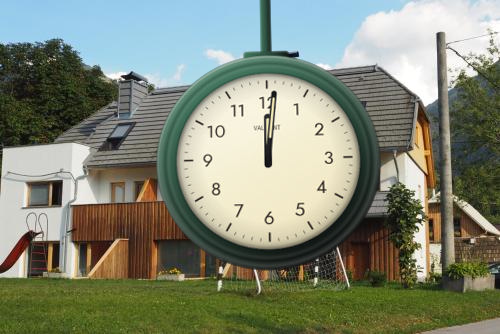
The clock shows 12 h 01 min
